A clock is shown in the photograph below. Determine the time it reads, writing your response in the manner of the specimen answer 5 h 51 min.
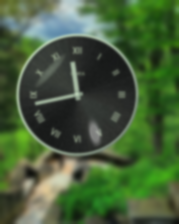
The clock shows 11 h 43 min
